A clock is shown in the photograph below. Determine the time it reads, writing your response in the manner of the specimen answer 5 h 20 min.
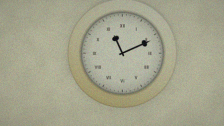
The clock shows 11 h 11 min
